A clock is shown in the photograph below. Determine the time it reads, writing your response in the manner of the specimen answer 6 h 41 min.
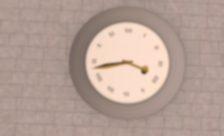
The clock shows 3 h 43 min
